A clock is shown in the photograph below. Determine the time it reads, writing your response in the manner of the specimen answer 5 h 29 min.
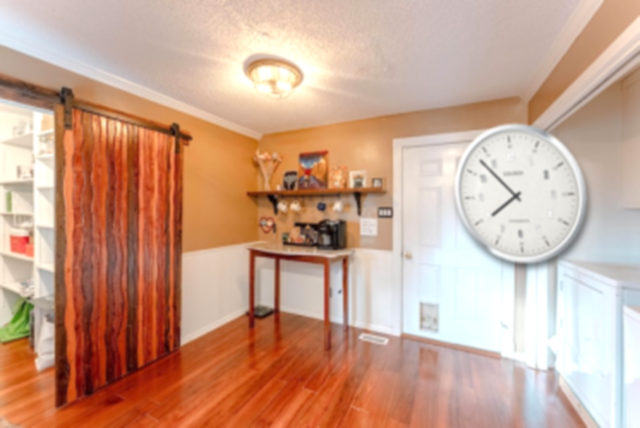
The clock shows 7 h 53 min
